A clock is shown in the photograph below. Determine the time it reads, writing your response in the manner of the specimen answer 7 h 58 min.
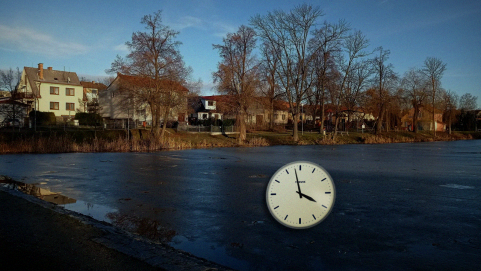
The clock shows 3 h 58 min
